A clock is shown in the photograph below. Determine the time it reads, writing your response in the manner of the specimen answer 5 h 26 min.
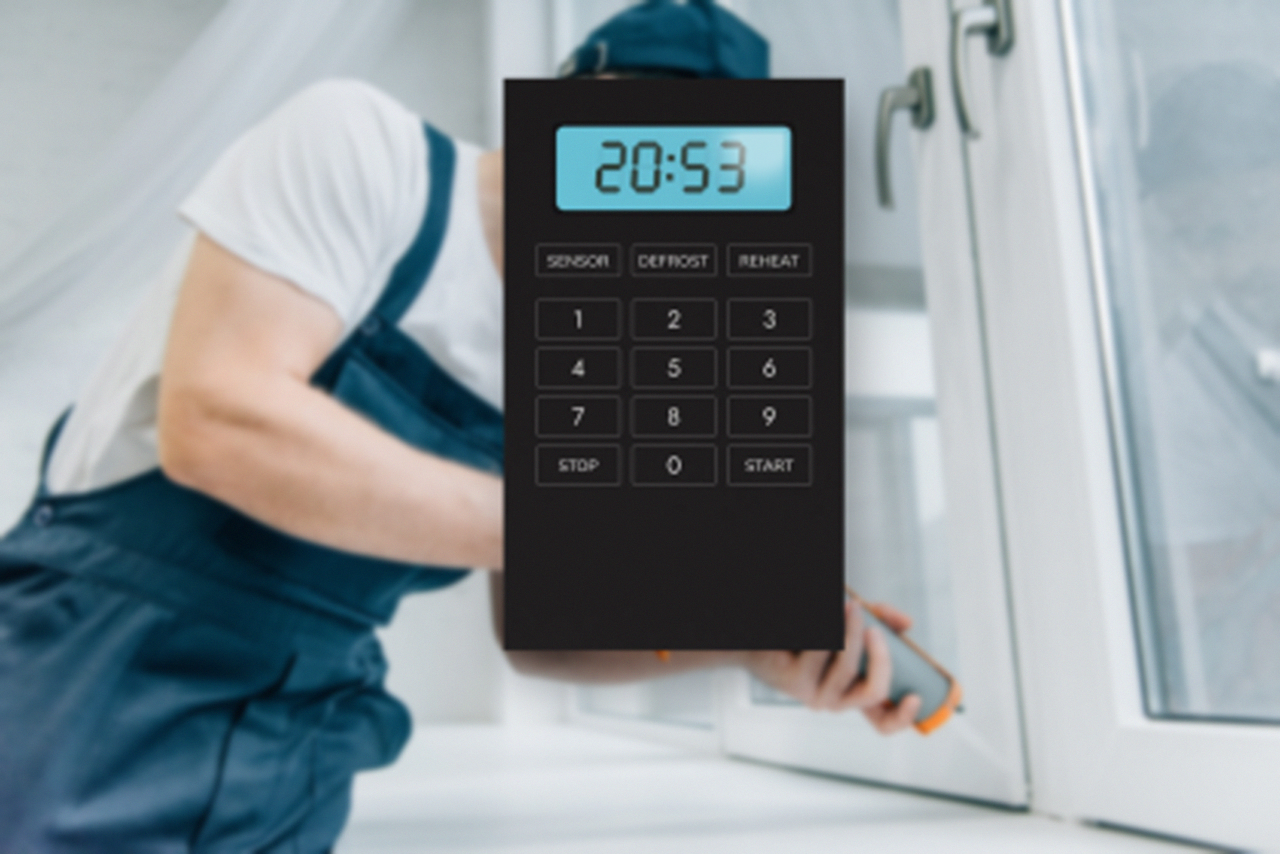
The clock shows 20 h 53 min
